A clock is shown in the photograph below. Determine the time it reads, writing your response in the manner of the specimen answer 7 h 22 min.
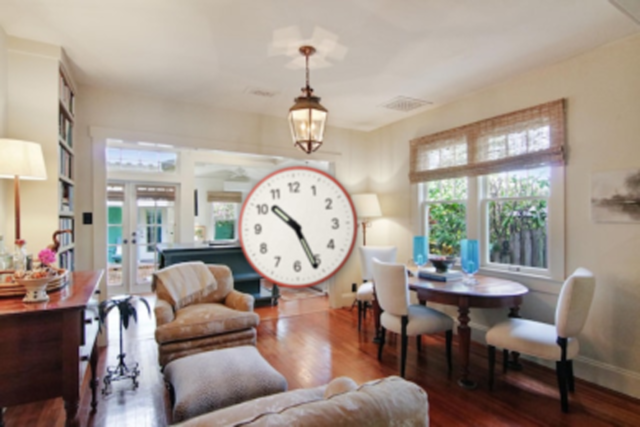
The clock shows 10 h 26 min
